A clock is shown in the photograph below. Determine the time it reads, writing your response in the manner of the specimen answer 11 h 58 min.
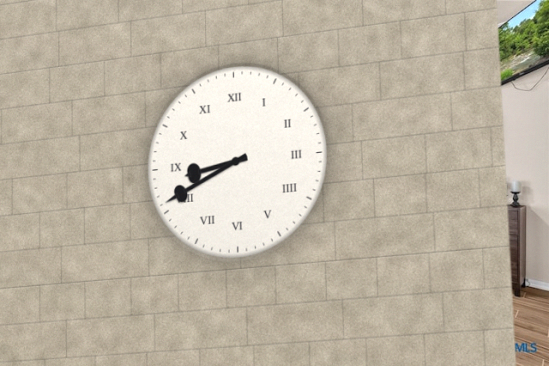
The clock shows 8 h 41 min
